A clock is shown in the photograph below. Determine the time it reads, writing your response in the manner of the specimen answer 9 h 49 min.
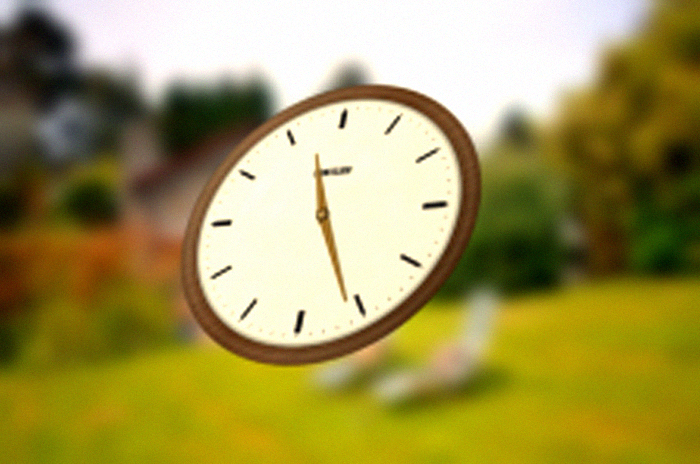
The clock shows 11 h 26 min
